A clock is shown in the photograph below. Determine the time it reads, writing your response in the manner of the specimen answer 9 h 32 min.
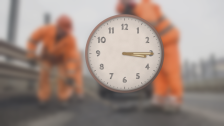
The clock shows 3 h 15 min
